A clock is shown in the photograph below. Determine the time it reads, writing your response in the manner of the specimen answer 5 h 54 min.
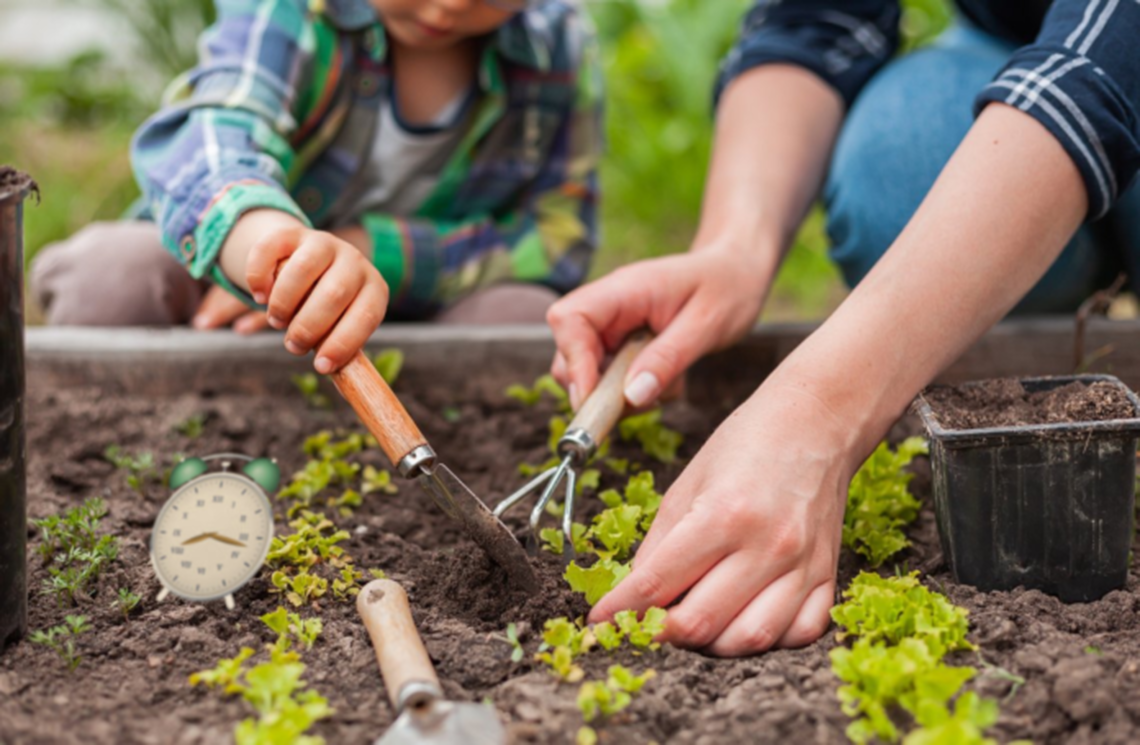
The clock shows 8 h 17 min
